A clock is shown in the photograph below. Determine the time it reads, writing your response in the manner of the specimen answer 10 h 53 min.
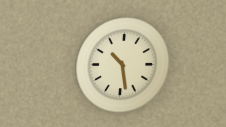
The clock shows 10 h 28 min
